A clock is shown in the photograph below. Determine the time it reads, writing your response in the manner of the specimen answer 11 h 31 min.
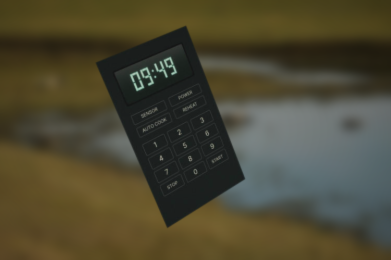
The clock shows 9 h 49 min
